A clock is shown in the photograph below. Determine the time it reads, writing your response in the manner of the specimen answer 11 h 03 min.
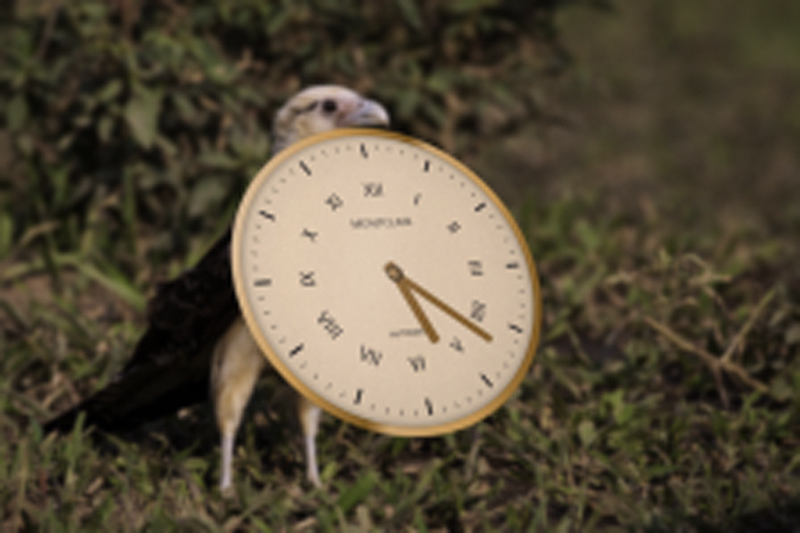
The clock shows 5 h 22 min
